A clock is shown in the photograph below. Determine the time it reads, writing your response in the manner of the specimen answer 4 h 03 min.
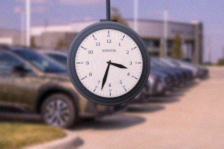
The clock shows 3 h 33 min
